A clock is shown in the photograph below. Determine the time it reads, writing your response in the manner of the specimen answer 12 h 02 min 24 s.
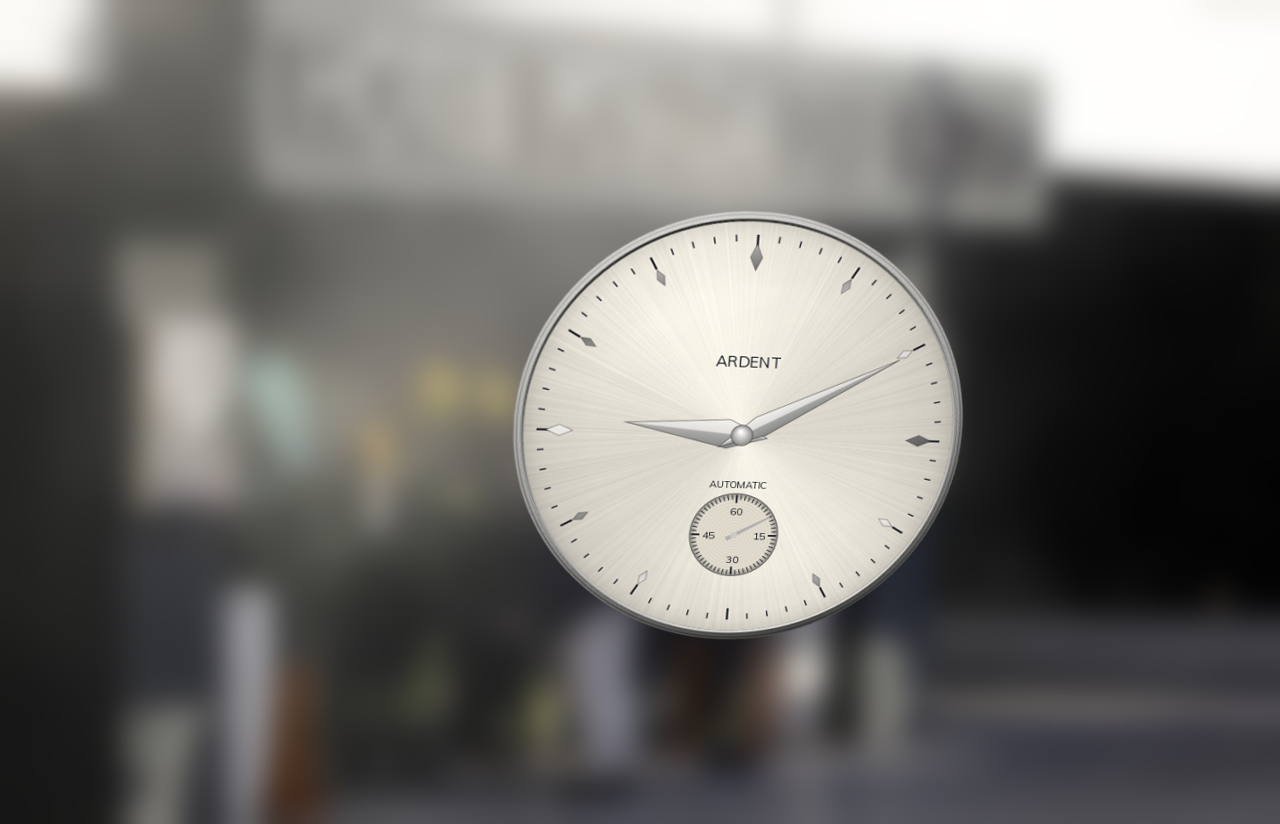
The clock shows 9 h 10 min 10 s
